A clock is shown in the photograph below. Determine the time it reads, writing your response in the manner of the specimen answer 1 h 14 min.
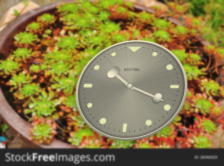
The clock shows 10 h 19 min
